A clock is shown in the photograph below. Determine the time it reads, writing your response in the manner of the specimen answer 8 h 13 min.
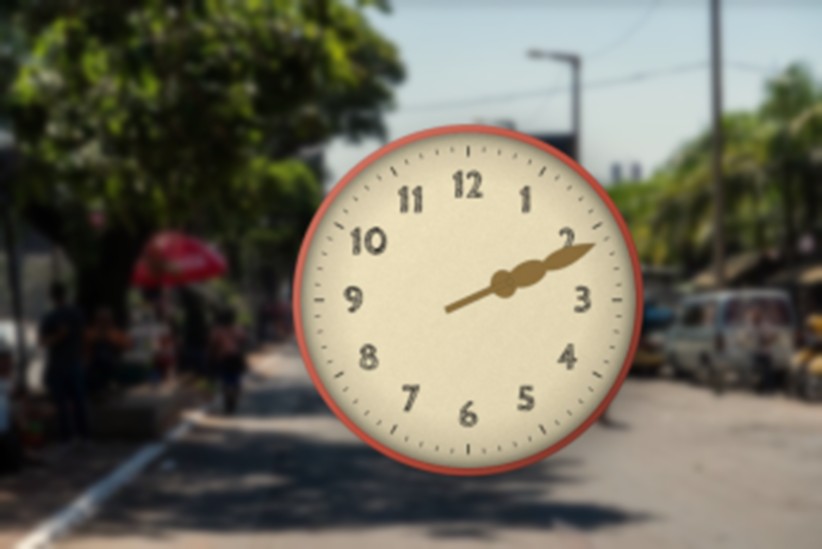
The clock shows 2 h 11 min
